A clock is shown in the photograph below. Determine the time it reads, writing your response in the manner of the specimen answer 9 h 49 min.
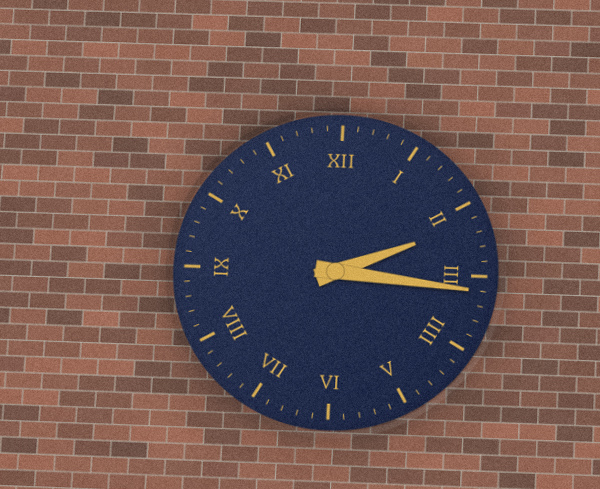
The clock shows 2 h 16 min
